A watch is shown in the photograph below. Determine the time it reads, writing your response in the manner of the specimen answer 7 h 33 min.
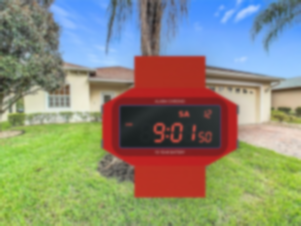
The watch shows 9 h 01 min
